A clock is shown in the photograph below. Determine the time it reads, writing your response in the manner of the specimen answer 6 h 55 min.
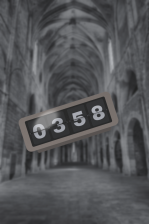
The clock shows 3 h 58 min
